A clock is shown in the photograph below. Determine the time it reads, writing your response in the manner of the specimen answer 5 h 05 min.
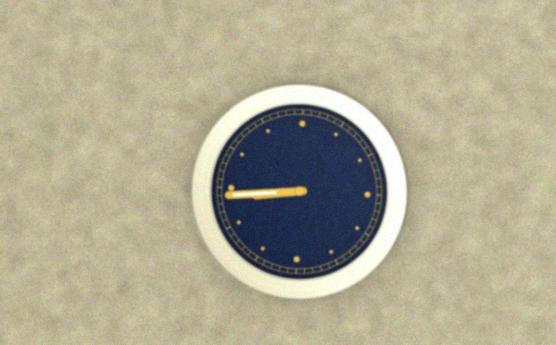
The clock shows 8 h 44 min
